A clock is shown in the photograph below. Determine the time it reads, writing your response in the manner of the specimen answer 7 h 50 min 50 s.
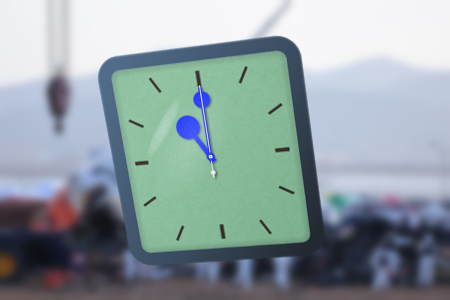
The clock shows 11 h 00 min 00 s
